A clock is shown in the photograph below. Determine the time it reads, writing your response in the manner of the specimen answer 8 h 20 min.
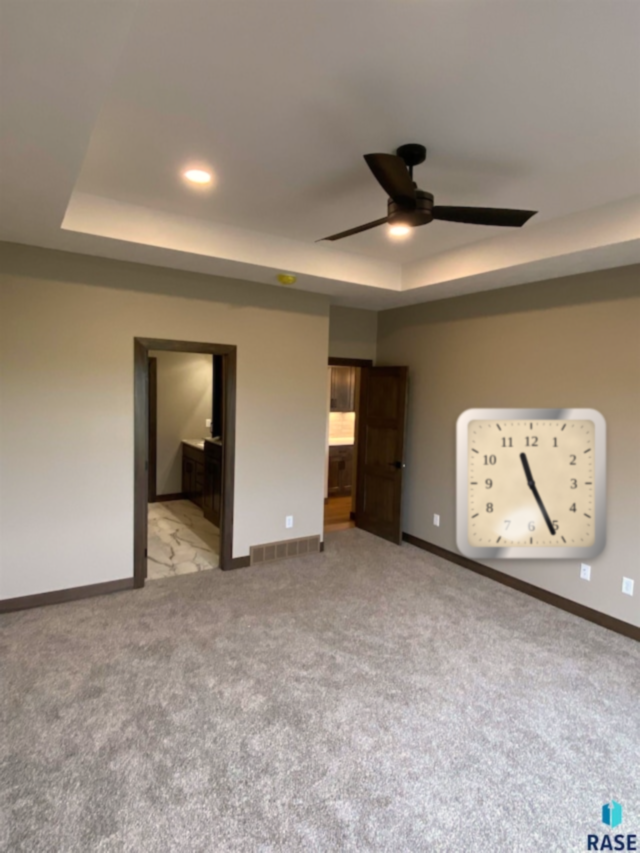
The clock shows 11 h 26 min
